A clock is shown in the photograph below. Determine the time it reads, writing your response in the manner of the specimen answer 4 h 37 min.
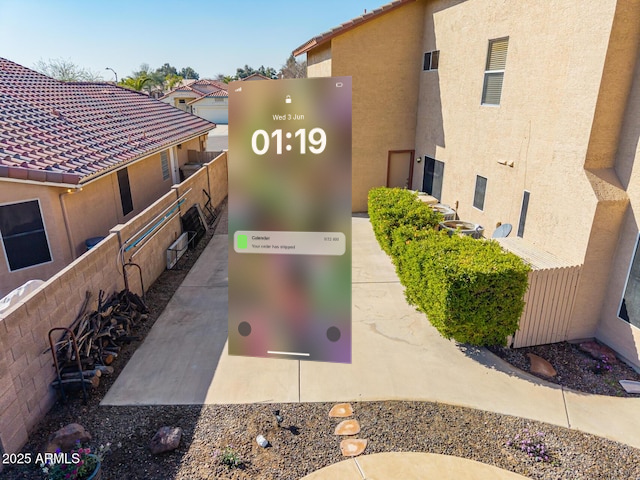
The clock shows 1 h 19 min
